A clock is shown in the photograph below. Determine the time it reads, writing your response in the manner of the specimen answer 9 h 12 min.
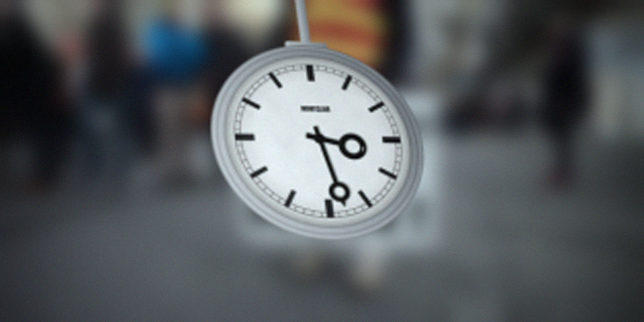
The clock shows 3 h 28 min
